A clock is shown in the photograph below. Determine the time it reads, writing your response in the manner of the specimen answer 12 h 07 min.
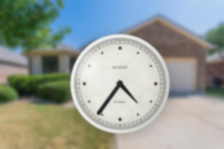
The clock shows 4 h 36 min
